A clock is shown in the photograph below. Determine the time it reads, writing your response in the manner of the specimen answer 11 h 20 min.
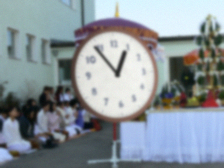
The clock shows 12 h 54 min
